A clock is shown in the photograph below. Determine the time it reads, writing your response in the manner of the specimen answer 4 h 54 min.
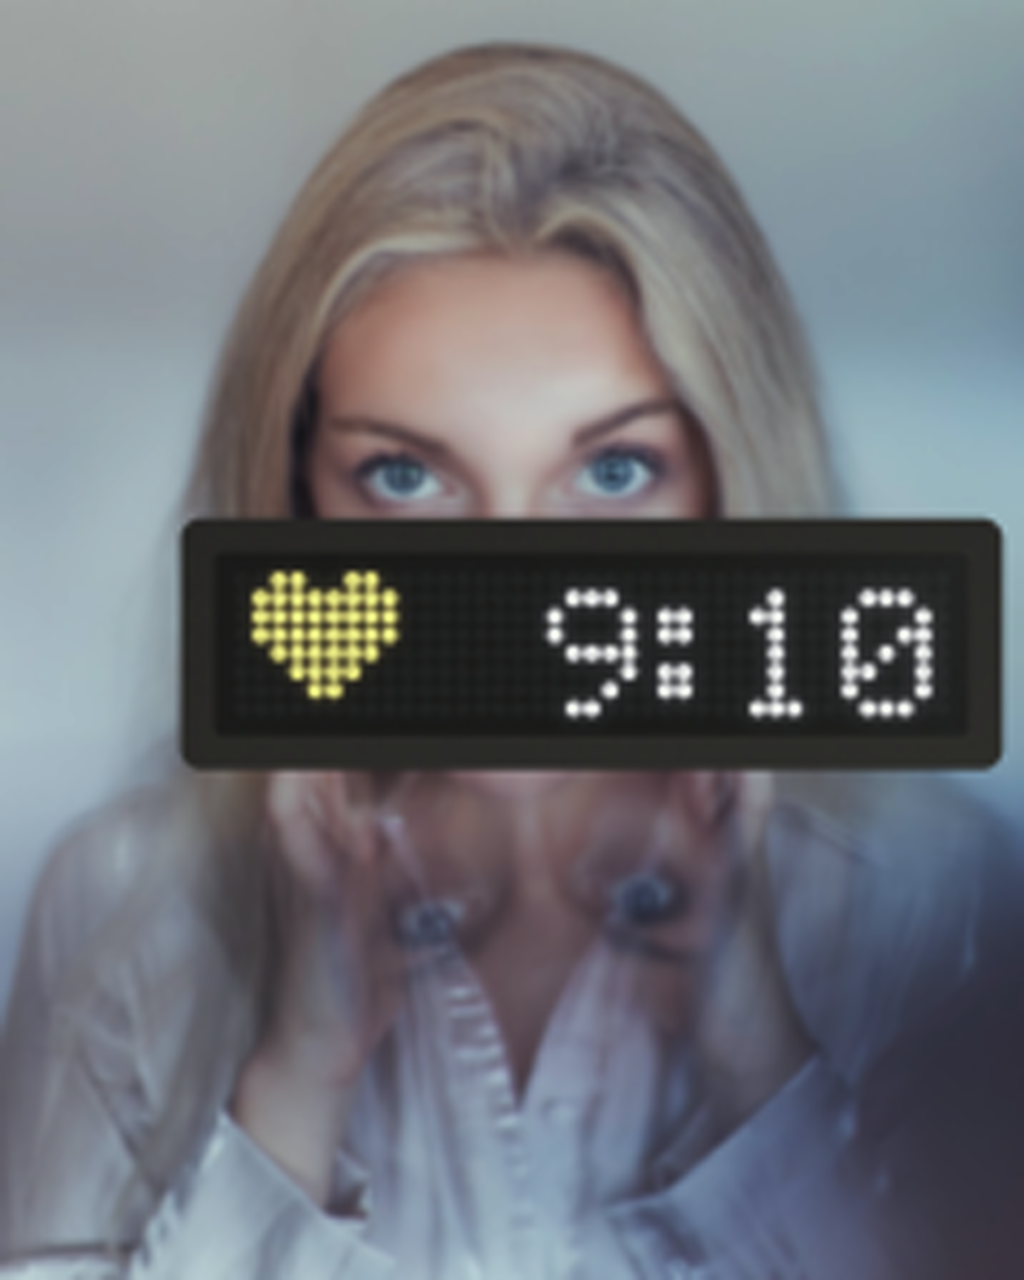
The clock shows 9 h 10 min
